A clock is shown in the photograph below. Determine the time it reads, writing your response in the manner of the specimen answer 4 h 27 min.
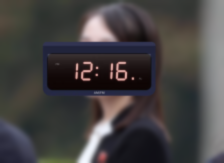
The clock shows 12 h 16 min
